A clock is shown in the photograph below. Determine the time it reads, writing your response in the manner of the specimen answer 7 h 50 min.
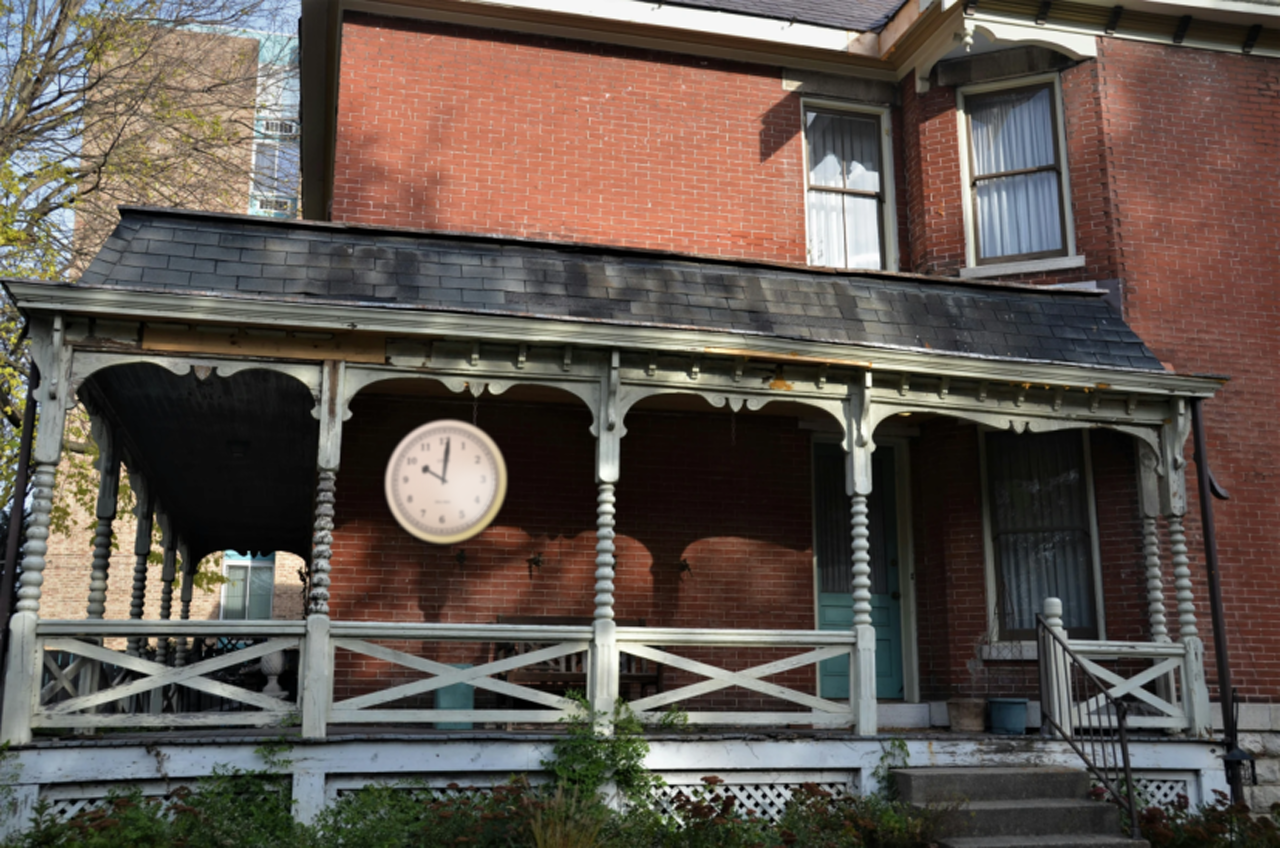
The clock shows 10 h 01 min
